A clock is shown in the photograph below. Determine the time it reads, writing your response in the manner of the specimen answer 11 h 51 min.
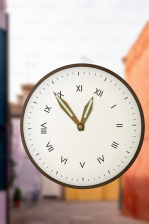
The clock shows 11 h 49 min
